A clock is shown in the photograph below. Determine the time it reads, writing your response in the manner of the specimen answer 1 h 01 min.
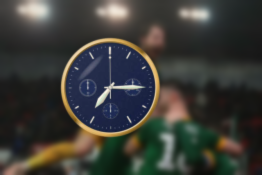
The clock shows 7 h 15 min
